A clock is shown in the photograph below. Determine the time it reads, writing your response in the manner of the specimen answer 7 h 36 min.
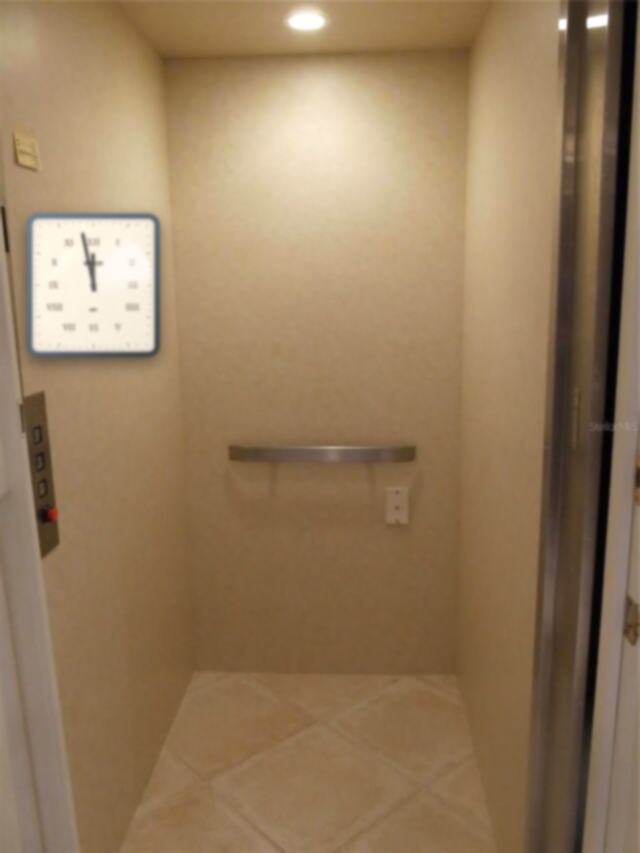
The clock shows 11 h 58 min
